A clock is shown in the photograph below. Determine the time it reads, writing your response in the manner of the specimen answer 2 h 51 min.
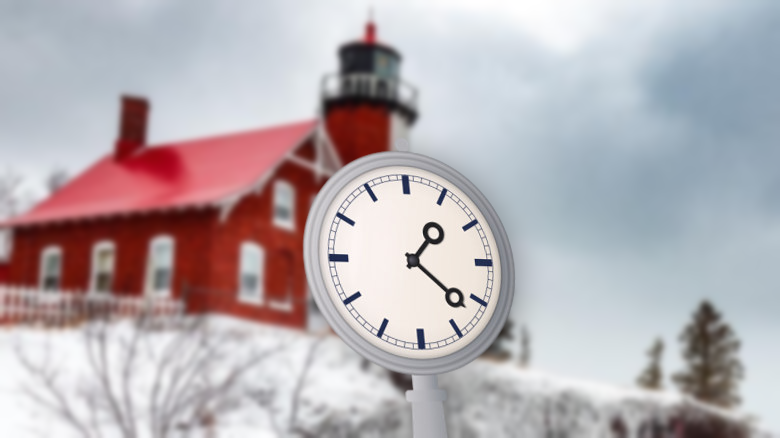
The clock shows 1 h 22 min
